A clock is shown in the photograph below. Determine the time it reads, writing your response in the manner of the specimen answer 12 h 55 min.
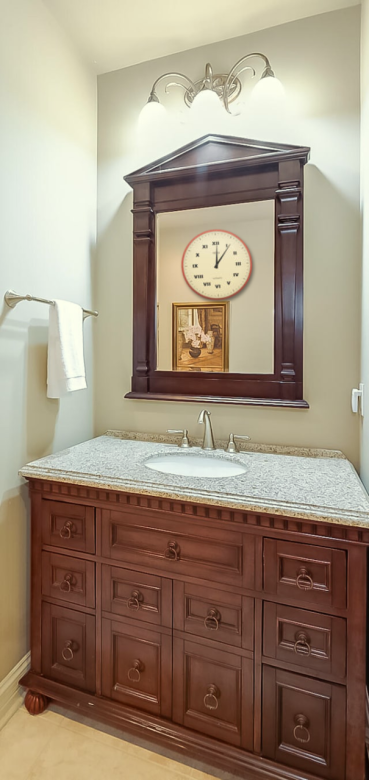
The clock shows 12 h 06 min
